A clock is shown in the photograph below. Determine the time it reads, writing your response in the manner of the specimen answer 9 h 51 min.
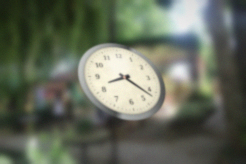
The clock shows 8 h 22 min
